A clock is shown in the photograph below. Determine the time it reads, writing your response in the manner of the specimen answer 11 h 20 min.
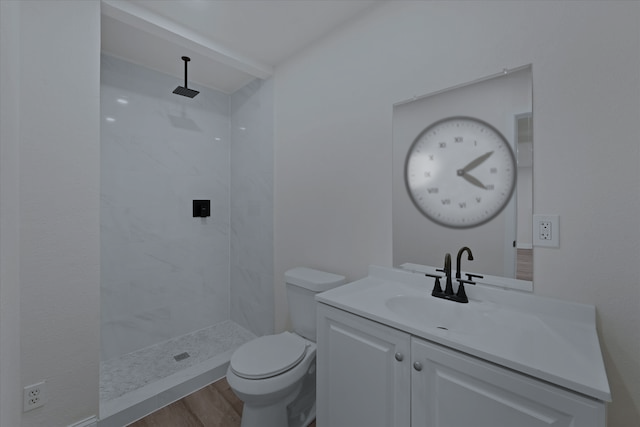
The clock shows 4 h 10 min
